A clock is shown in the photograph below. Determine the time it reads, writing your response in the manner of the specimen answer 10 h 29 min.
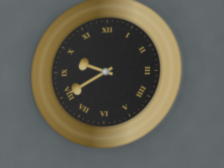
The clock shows 9 h 40 min
